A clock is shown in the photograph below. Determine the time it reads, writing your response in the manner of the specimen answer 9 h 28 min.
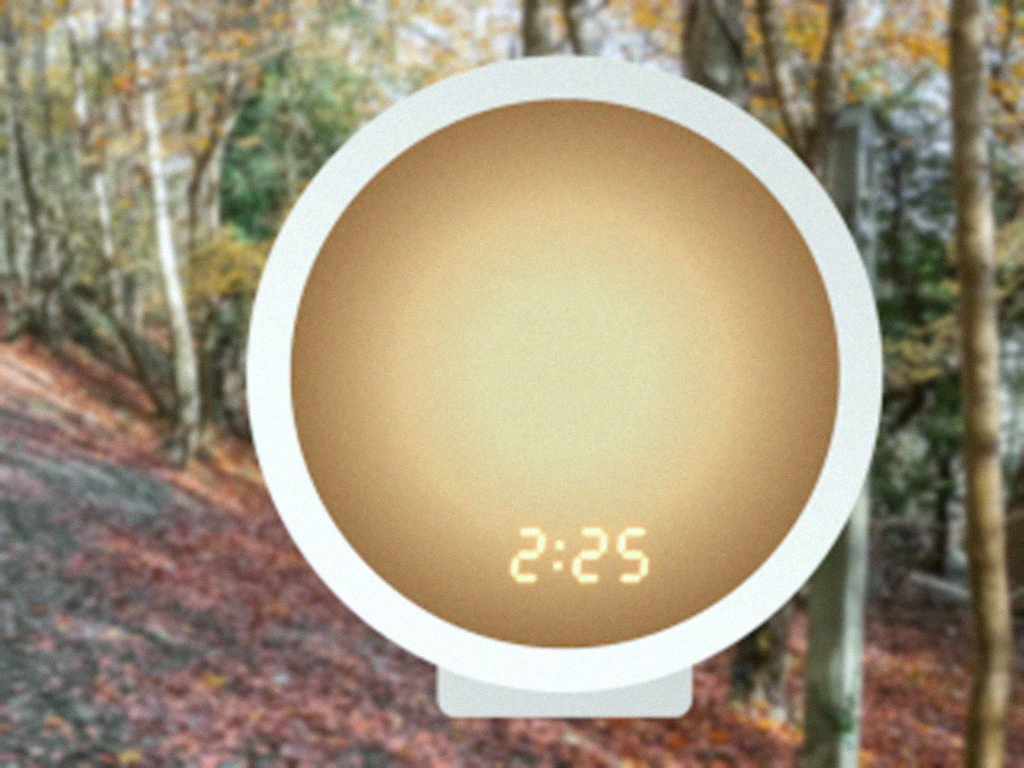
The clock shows 2 h 25 min
